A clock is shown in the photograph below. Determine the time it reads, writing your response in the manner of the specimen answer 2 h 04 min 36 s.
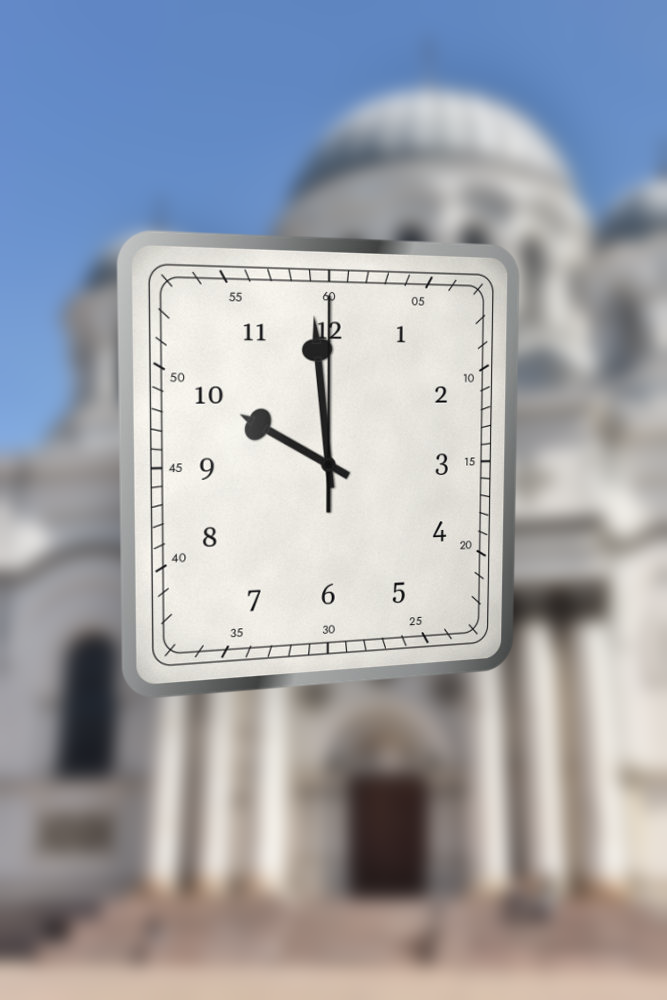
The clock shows 9 h 59 min 00 s
